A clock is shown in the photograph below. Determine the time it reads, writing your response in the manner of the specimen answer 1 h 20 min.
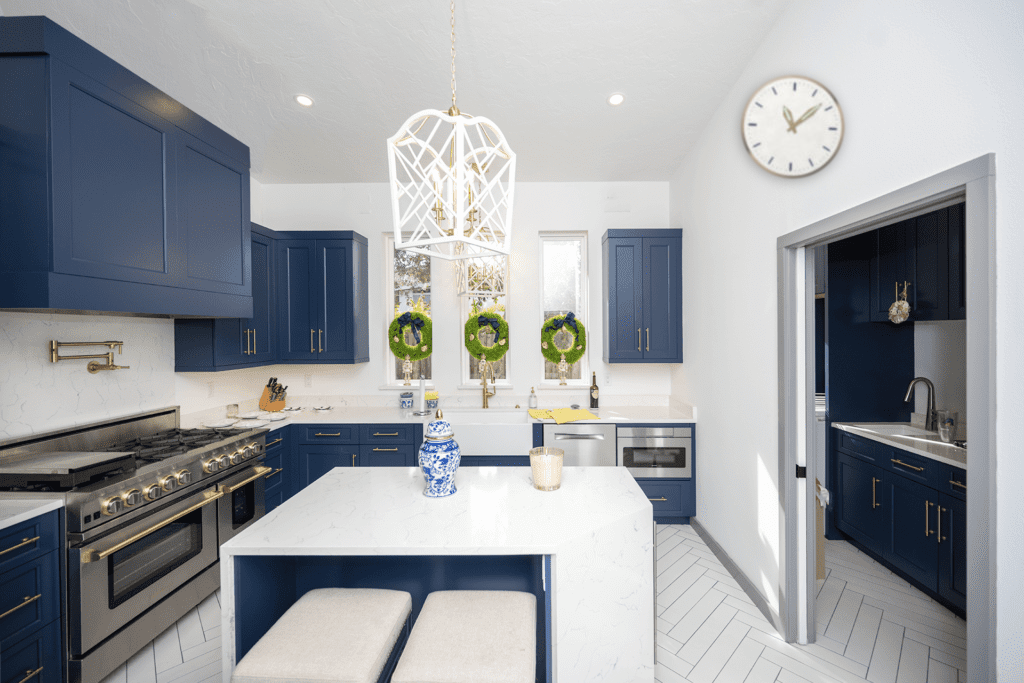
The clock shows 11 h 08 min
